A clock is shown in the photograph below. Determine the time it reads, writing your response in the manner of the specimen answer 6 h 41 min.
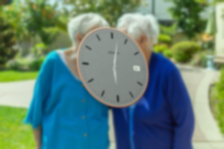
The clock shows 6 h 02 min
